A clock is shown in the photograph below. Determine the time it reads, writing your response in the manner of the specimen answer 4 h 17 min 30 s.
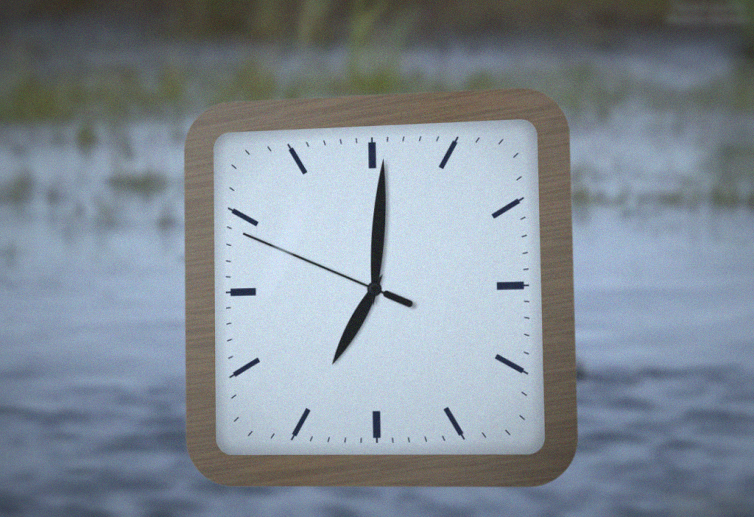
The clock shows 7 h 00 min 49 s
